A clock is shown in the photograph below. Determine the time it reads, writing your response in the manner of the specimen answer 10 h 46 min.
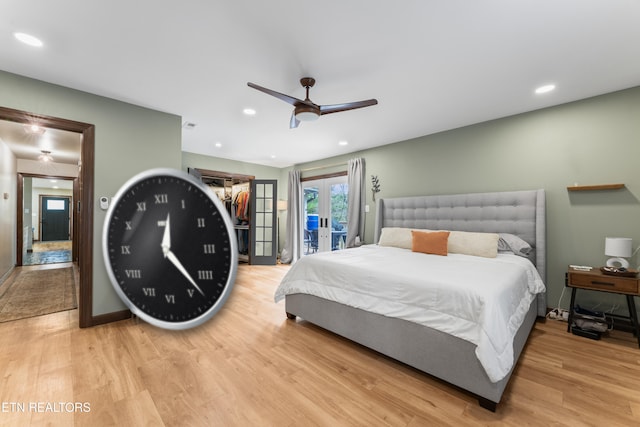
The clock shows 12 h 23 min
